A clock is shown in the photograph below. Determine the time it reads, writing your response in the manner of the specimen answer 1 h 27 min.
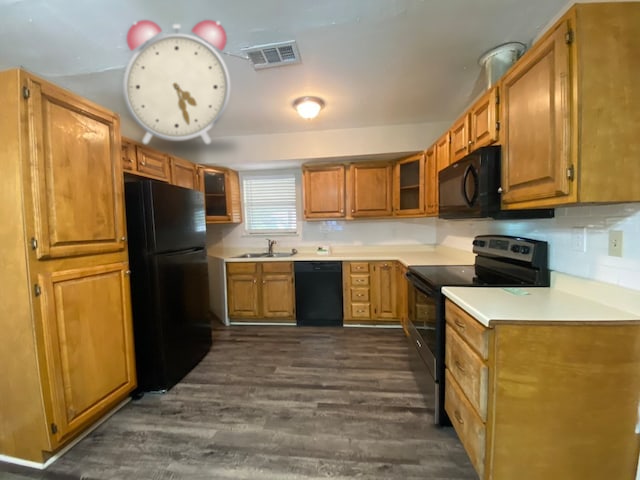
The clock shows 4 h 27 min
